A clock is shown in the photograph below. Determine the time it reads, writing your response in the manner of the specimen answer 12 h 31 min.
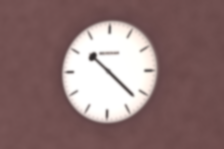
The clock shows 10 h 22 min
